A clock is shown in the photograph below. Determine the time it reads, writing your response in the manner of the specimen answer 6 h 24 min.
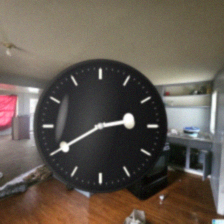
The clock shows 2 h 40 min
